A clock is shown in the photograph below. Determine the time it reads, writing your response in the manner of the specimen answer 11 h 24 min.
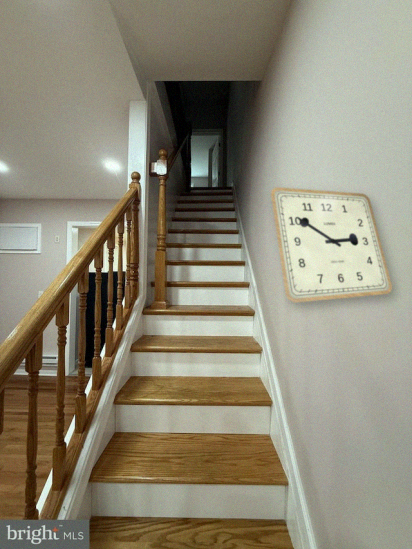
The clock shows 2 h 51 min
